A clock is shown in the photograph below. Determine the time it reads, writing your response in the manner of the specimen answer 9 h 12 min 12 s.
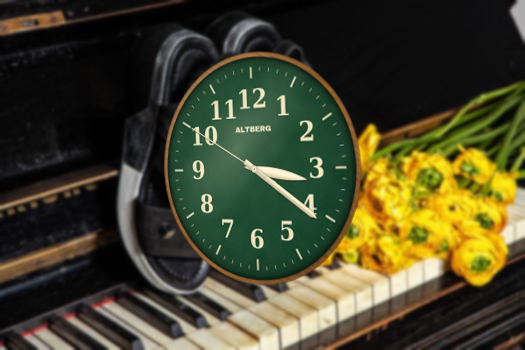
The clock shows 3 h 20 min 50 s
